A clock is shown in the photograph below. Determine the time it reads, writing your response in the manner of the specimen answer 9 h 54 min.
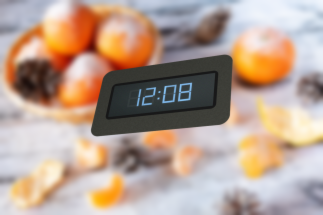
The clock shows 12 h 08 min
